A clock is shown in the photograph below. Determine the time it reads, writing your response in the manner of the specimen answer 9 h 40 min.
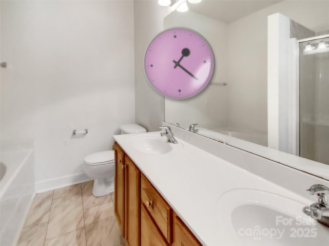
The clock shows 1 h 22 min
